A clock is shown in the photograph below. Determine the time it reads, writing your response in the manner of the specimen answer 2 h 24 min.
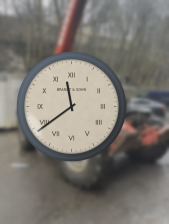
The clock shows 11 h 39 min
